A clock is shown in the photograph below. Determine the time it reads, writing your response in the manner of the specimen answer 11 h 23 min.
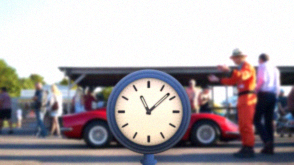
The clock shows 11 h 08 min
